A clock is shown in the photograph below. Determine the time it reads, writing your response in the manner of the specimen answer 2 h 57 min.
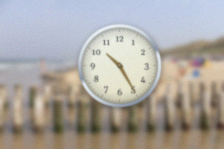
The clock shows 10 h 25 min
